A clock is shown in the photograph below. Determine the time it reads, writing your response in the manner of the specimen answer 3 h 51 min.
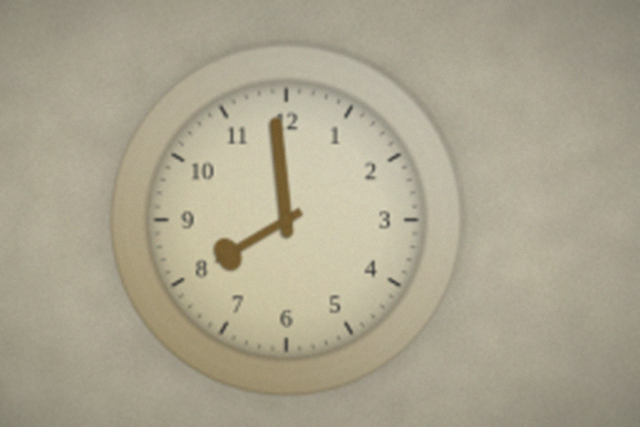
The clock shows 7 h 59 min
